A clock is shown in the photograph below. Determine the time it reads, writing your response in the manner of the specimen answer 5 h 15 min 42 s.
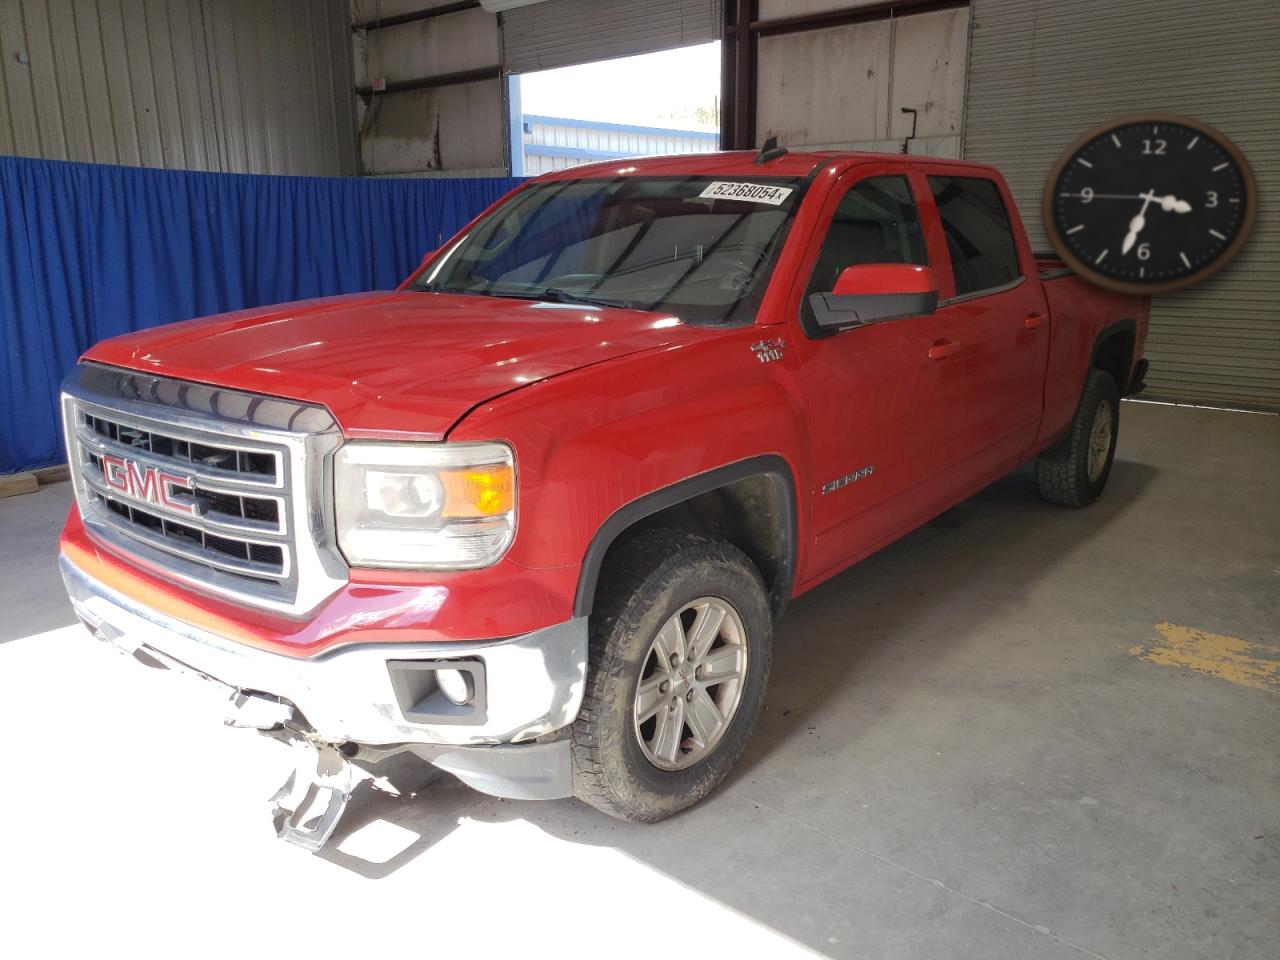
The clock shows 3 h 32 min 45 s
